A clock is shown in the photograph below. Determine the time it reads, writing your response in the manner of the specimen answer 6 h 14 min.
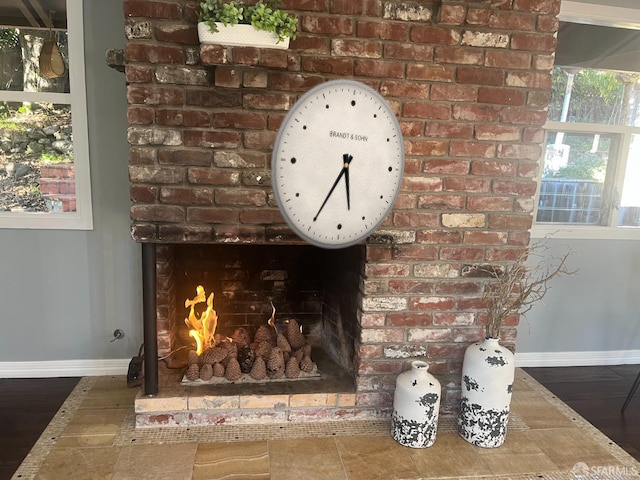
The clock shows 5 h 35 min
